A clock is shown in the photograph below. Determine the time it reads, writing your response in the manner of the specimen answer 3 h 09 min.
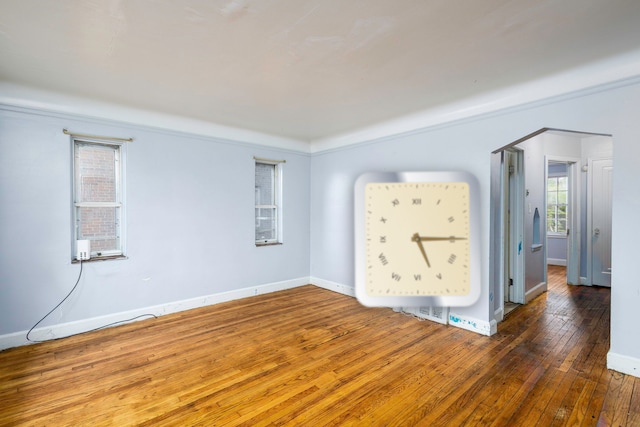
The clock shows 5 h 15 min
